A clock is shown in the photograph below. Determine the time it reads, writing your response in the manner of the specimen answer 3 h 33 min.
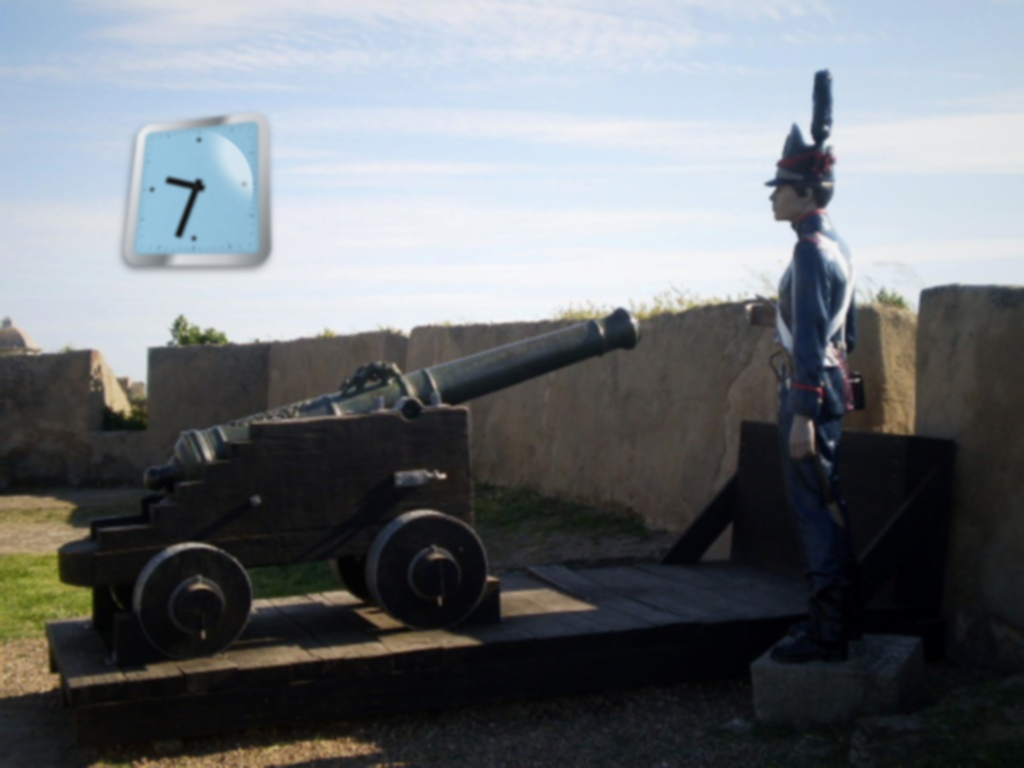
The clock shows 9 h 33 min
